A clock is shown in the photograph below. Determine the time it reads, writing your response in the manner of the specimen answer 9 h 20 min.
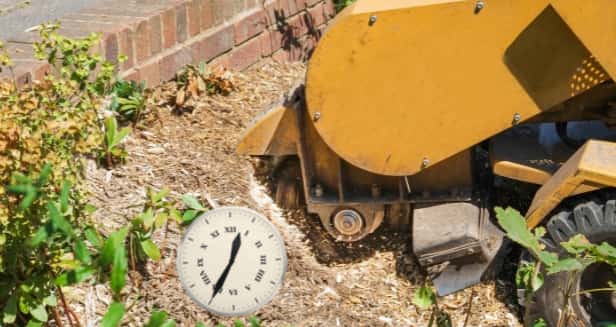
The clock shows 12 h 35 min
